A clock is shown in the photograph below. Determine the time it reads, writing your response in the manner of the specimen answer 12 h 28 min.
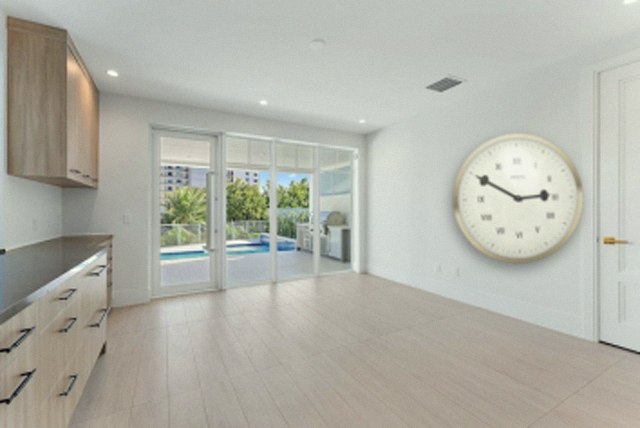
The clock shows 2 h 50 min
